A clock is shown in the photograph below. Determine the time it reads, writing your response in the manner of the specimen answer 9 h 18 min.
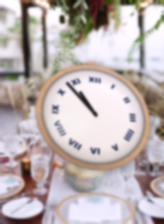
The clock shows 10 h 53 min
